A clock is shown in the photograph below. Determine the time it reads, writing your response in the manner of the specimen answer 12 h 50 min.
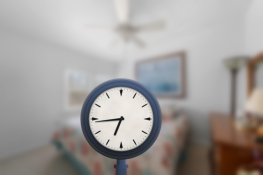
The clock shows 6 h 44 min
